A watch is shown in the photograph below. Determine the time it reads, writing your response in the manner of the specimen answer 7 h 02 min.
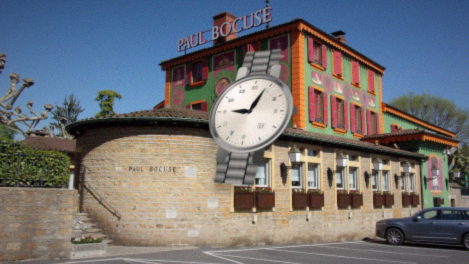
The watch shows 9 h 04 min
